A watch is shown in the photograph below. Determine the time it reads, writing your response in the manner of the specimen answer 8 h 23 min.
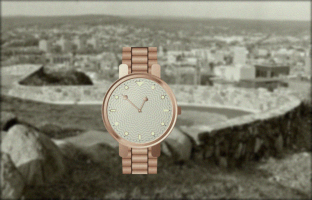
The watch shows 12 h 52 min
